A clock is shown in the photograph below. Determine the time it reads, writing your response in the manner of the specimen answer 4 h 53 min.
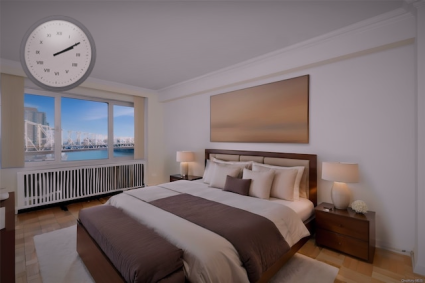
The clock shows 2 h 10 min
